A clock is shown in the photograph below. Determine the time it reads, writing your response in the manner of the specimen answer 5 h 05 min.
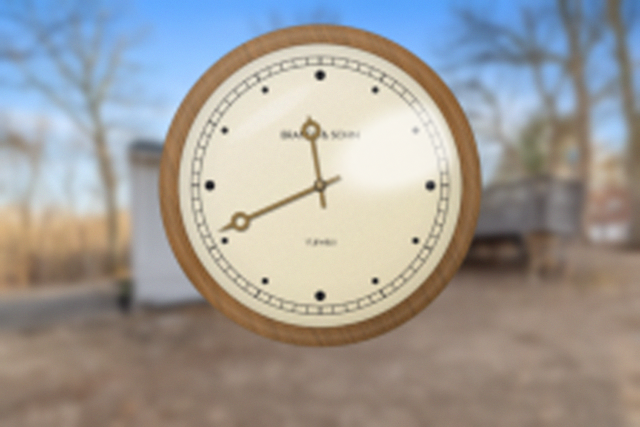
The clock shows 11 h 41 min
